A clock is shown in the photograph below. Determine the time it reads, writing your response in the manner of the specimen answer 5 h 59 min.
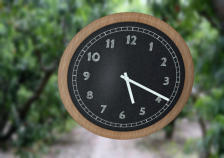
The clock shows 5 h 19 min
